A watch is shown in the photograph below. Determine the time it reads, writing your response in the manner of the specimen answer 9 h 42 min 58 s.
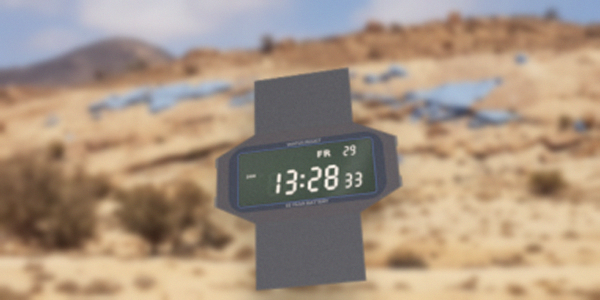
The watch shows 13 h 28 min 33 s
